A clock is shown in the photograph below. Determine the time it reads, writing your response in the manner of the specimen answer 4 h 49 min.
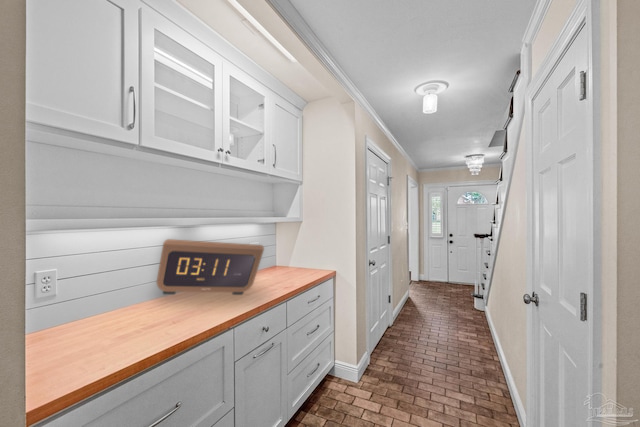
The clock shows 3 h 11 min
